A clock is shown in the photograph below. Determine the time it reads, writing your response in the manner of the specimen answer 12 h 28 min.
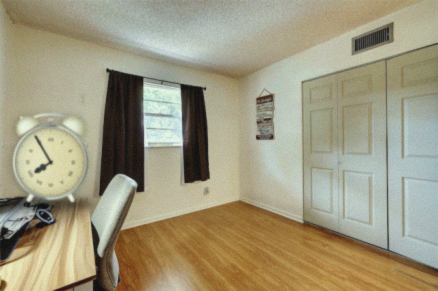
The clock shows 7 h 55 min
